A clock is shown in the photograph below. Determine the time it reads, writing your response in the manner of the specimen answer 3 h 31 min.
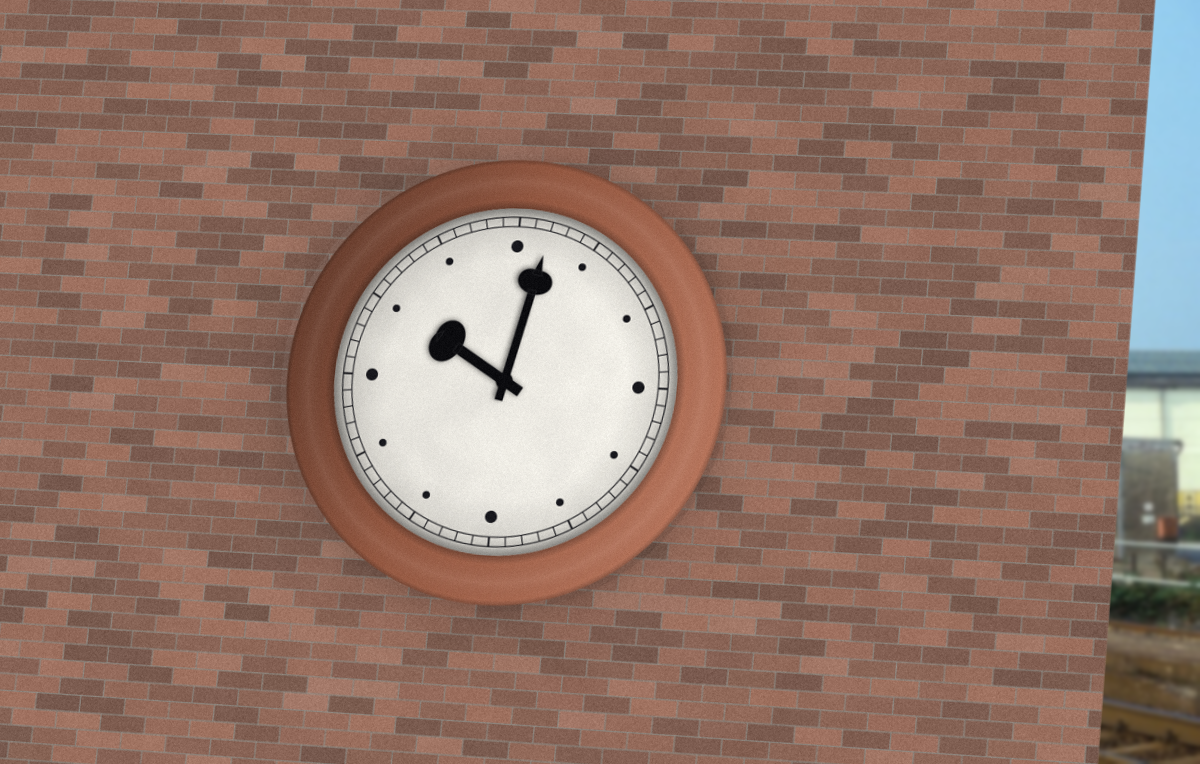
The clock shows 10 h 02 min
